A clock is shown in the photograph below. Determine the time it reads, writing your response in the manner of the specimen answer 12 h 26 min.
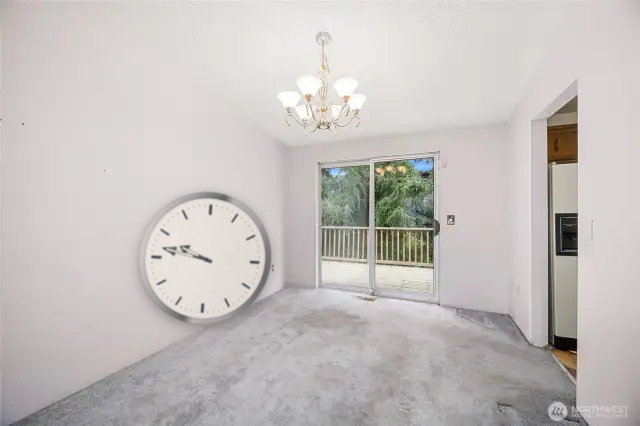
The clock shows 9 h 47 min
